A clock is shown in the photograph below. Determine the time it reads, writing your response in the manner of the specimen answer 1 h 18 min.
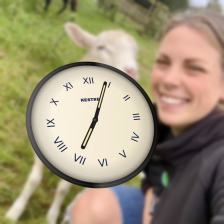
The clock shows 7 h 04 min
